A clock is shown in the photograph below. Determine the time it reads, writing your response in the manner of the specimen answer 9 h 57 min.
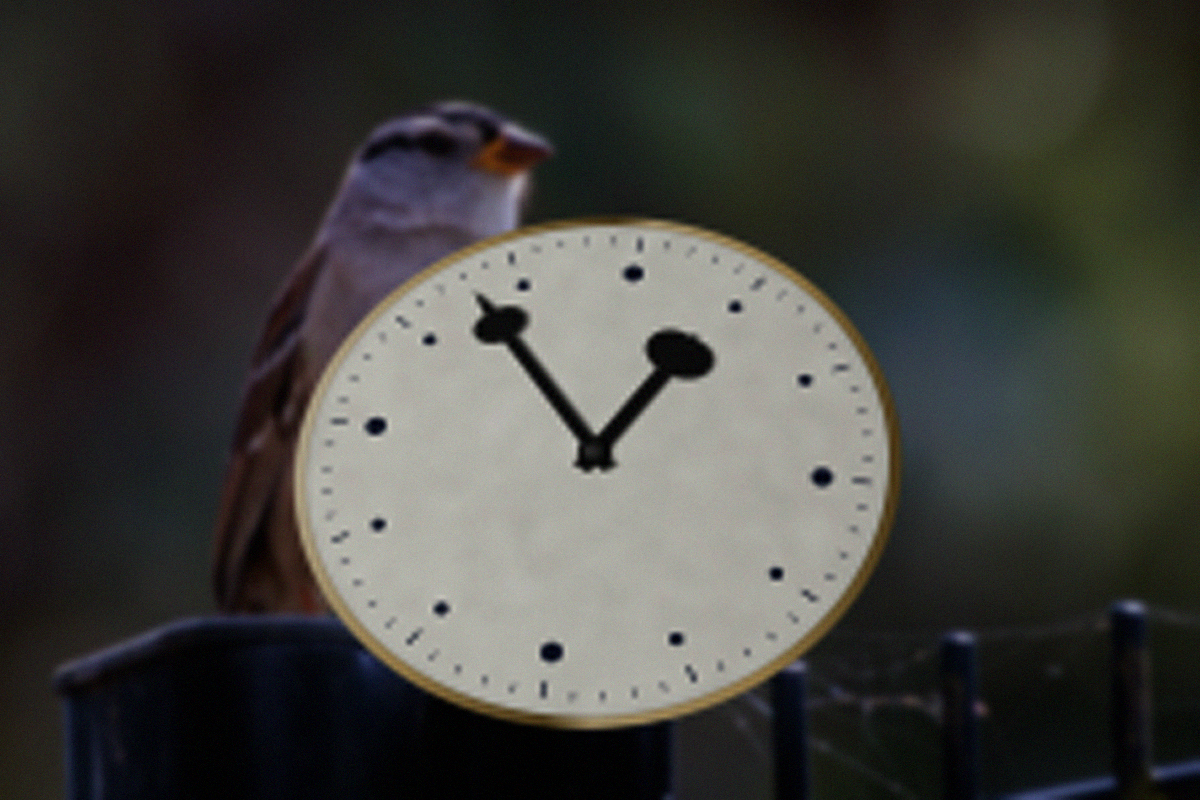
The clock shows 12 h 53 min
